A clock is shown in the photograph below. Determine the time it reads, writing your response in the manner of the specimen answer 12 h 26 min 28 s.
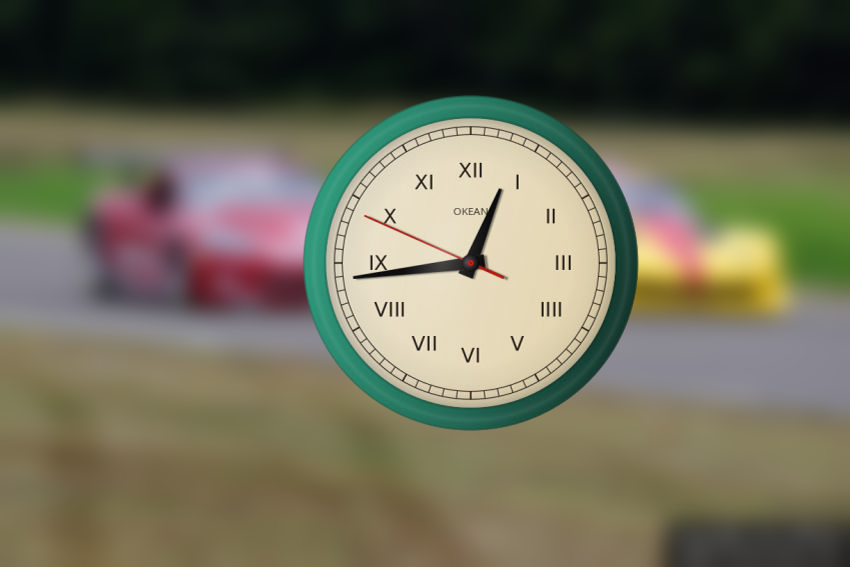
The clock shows 12 h 43 min 49 s
